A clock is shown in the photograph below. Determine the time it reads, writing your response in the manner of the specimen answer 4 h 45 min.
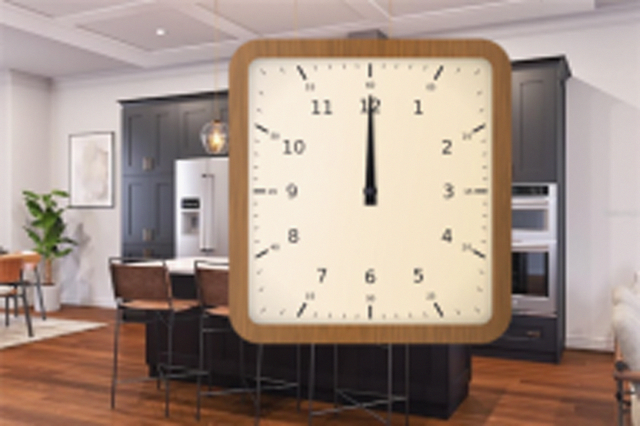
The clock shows 12 h 00 min
